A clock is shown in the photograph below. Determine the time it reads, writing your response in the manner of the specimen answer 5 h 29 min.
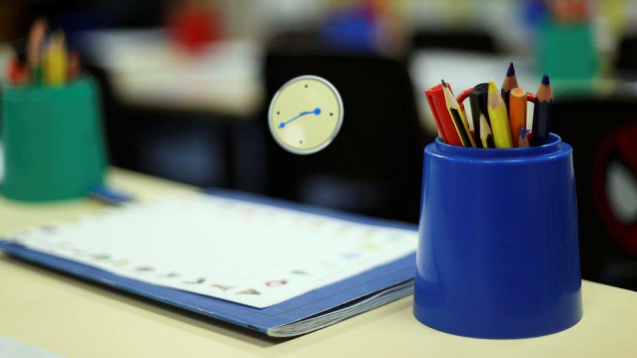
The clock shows 2 h 40 min
